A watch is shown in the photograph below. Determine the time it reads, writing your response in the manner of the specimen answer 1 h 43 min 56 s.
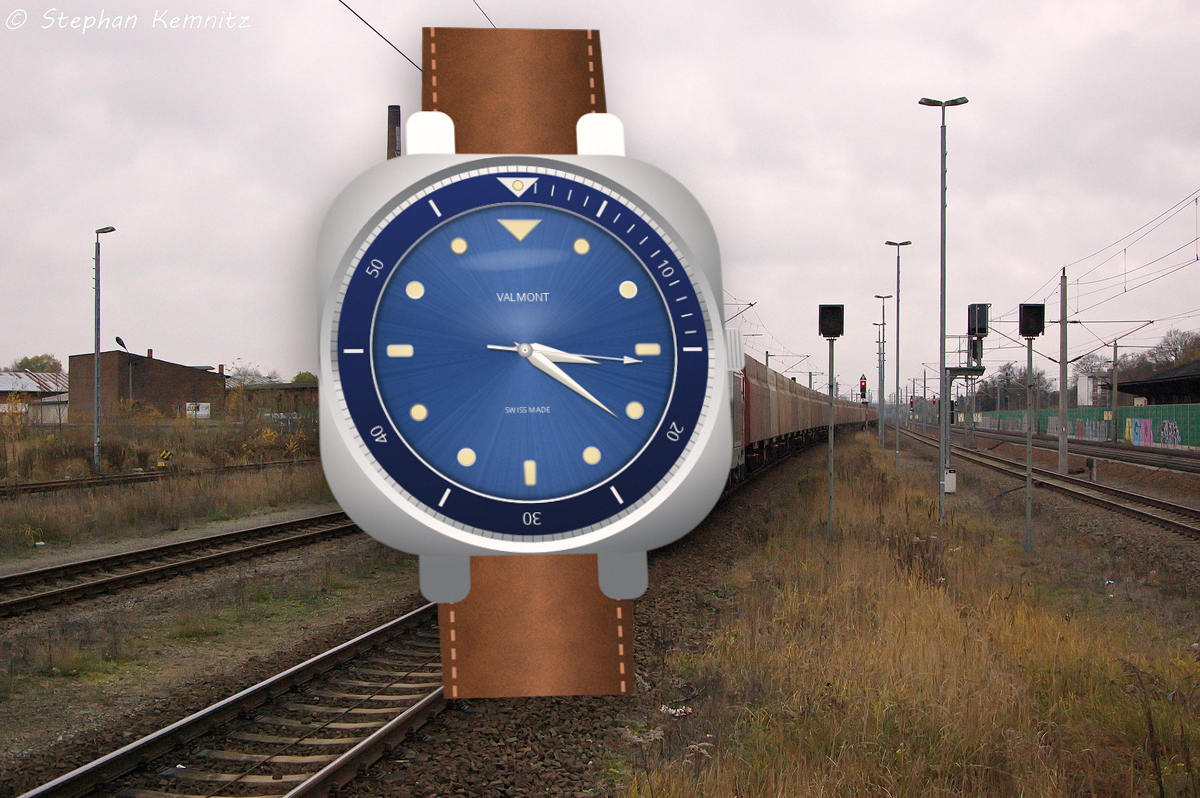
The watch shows 3 h 21 min 16 s
